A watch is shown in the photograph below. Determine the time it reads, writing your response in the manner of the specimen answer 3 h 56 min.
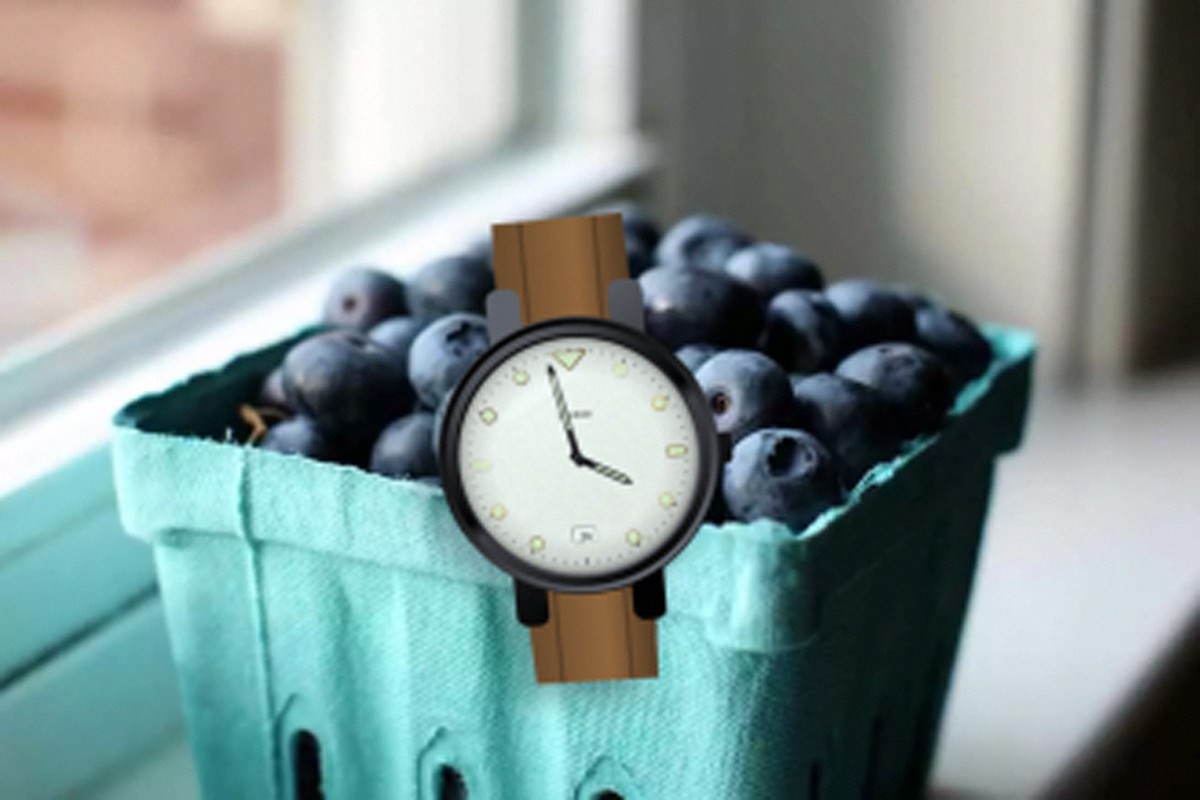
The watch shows 3 h 58 min
